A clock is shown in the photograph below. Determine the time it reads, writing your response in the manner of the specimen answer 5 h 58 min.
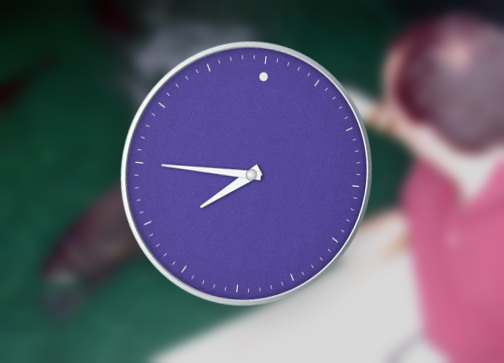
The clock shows 7 h 45 min
